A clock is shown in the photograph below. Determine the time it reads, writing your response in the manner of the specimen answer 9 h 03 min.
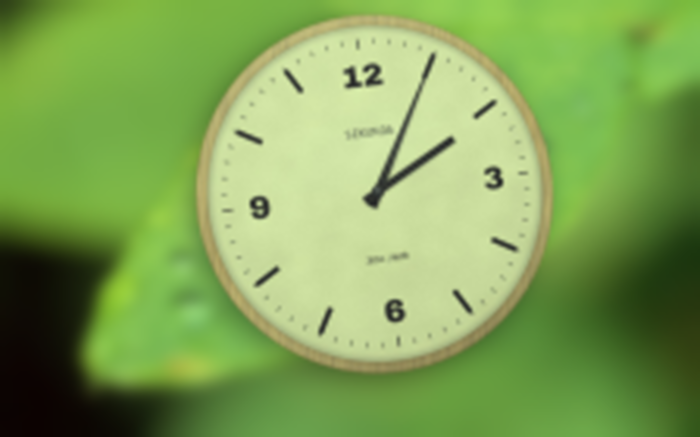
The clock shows 2 h 05 min
